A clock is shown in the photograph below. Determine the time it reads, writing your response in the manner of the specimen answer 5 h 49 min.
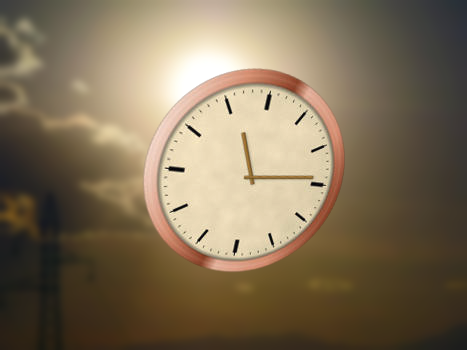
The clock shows 11 h 14 min
